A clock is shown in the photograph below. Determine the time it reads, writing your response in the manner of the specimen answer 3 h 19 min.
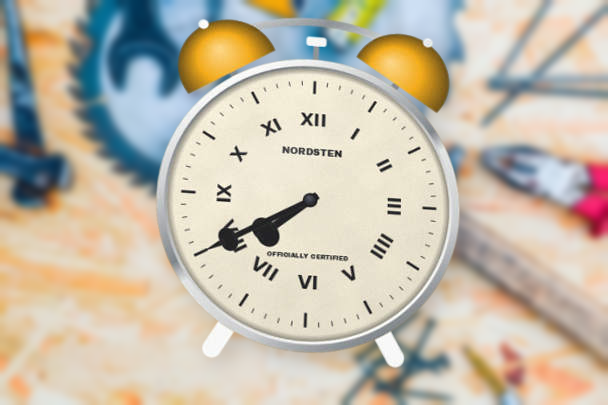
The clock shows 7 h 40 min
